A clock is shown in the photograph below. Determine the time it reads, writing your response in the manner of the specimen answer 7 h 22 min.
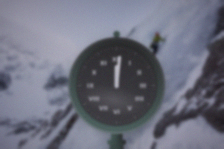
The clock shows 12 h 01 min
